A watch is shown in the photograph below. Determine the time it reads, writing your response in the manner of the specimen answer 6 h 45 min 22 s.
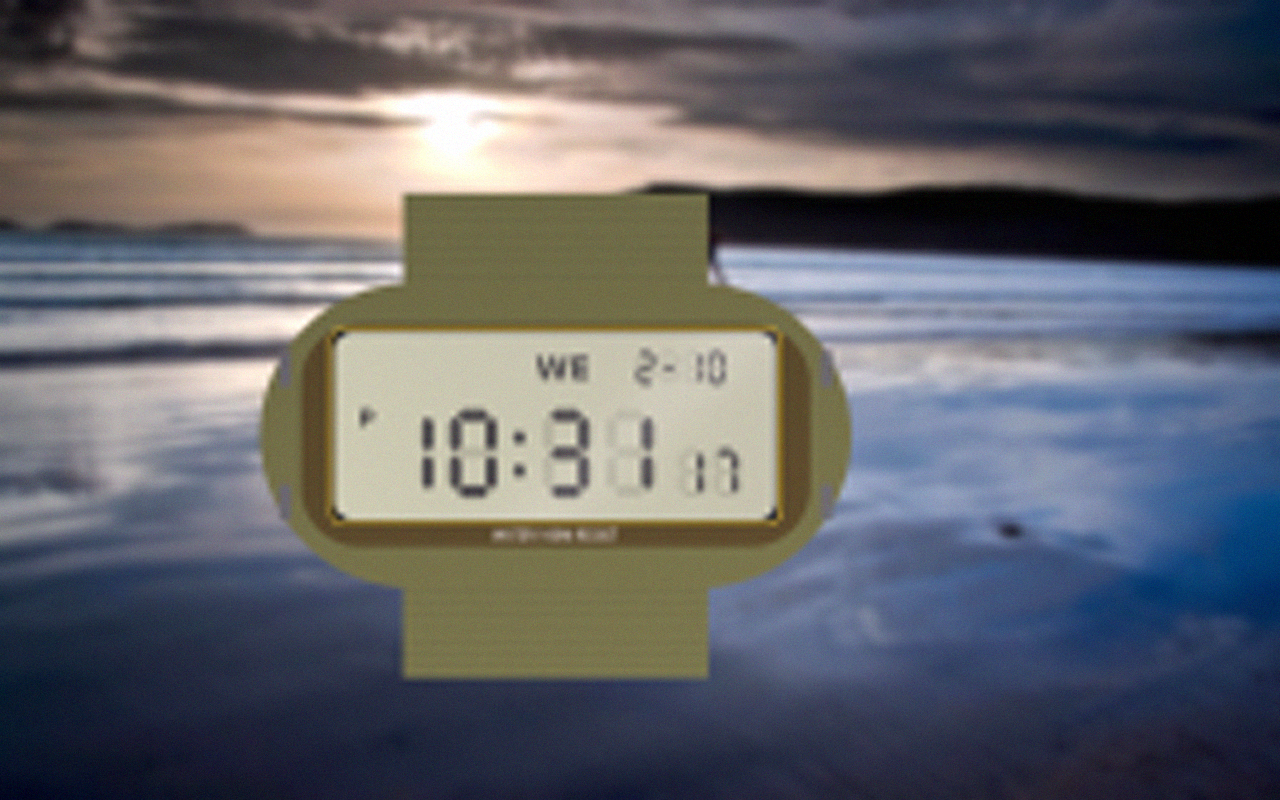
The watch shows 10 h 31 min 17 s
